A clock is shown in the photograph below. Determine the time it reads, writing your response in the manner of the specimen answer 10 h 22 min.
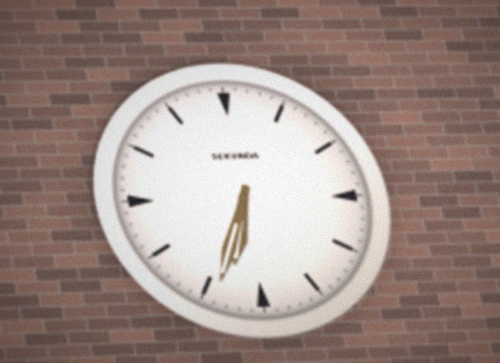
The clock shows 6 h 34 min
